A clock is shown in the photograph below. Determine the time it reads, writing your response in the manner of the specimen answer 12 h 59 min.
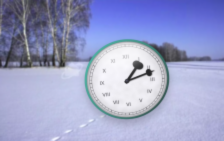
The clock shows 1 h 12 min
